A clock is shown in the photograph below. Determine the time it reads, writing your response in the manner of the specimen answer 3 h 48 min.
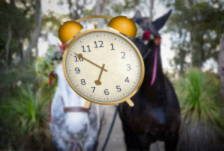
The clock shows 6 h 51 min
